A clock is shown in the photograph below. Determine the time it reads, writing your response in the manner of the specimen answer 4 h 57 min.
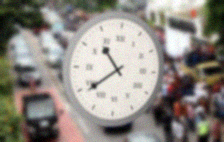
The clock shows 10 h 39 min
